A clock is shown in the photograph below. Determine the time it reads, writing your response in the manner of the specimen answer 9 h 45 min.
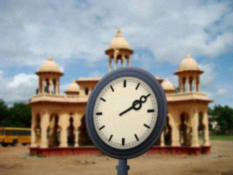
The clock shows 2 h 10 min
